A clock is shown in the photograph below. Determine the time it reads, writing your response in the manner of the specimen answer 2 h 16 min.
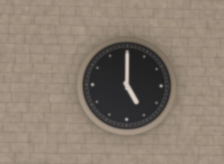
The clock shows 5 h 00 min
